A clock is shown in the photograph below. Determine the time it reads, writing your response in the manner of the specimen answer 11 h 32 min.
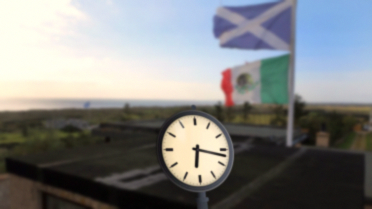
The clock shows 6 h 17 min
